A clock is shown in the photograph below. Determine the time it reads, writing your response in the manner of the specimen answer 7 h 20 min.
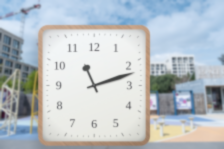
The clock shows 11 h 12 min
